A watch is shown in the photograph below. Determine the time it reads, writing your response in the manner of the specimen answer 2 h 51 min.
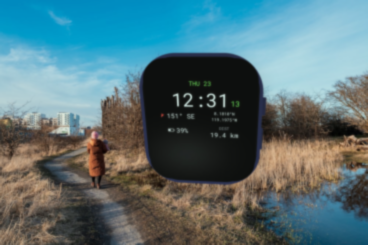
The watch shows 12 h 31 min
